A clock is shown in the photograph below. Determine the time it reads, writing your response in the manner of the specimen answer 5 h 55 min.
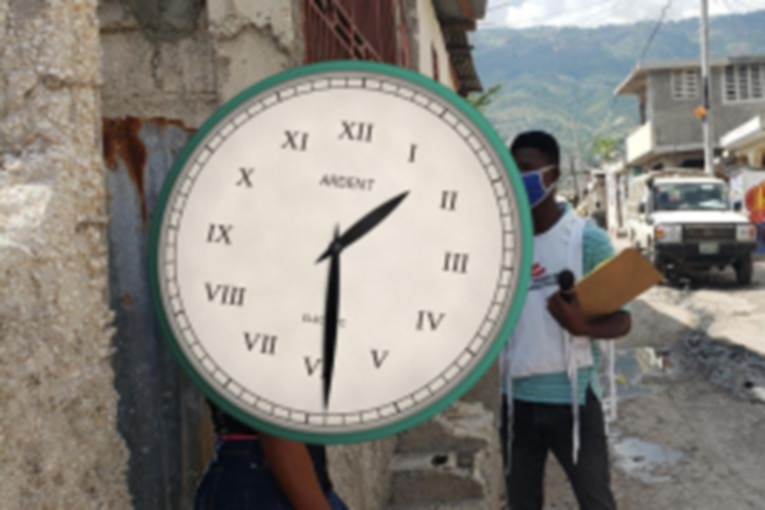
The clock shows 1 h 29 min
